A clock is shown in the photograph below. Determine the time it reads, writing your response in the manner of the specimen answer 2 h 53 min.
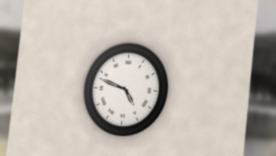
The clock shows 4 h 48 min
